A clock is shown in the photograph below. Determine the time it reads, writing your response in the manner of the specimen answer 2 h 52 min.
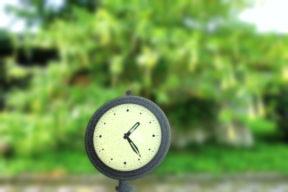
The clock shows 1 h 24 min
